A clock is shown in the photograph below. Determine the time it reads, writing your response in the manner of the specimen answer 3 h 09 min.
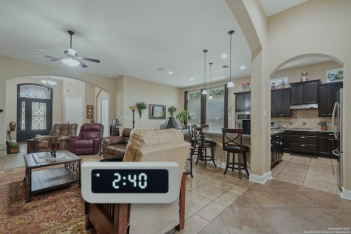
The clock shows 2 h 40 min
